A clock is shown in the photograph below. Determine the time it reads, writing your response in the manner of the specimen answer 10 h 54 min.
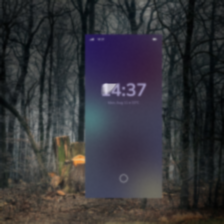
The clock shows 14 h 37 min
